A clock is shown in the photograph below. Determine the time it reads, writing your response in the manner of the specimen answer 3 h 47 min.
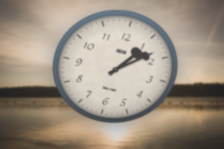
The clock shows 1 h 08 min
